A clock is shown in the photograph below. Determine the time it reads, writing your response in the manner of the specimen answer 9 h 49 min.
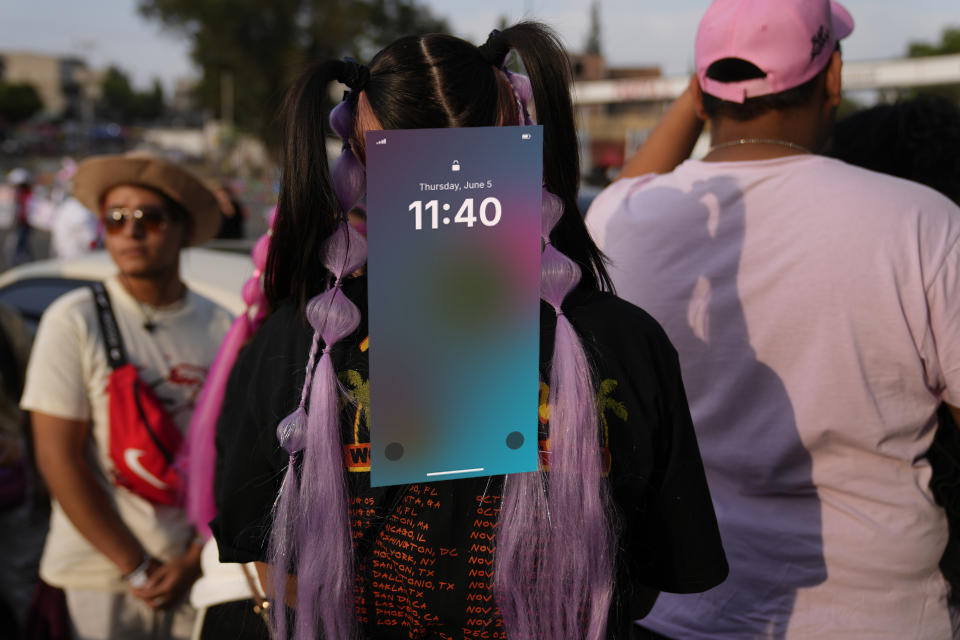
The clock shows 11 h 40 min
